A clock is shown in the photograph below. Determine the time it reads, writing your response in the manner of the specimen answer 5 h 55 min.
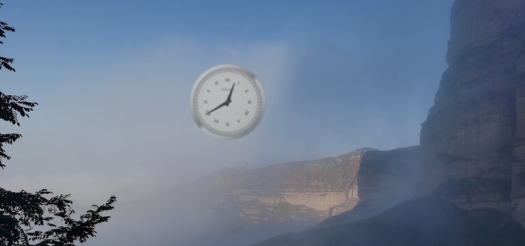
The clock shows 12 h 40 min
